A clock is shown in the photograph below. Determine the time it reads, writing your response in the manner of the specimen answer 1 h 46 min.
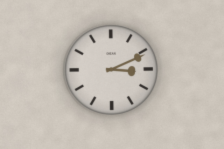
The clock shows 3 h 11 min
